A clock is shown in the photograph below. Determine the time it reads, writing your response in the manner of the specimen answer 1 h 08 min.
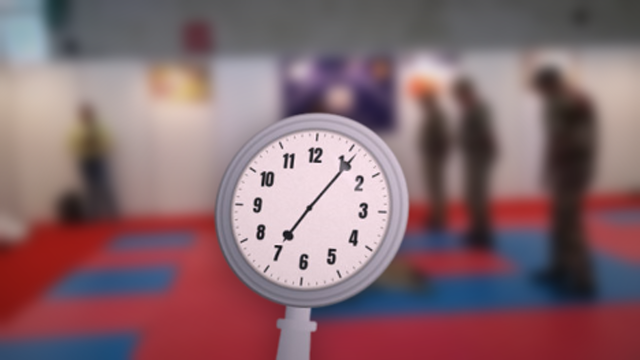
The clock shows 7 h 06 min
